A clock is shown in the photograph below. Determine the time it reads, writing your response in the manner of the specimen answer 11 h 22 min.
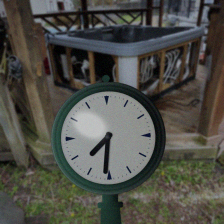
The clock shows 7 h 31 min
